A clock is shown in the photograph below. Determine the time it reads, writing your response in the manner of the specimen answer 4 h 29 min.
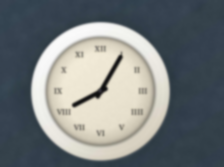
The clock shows 8 h 05 min
